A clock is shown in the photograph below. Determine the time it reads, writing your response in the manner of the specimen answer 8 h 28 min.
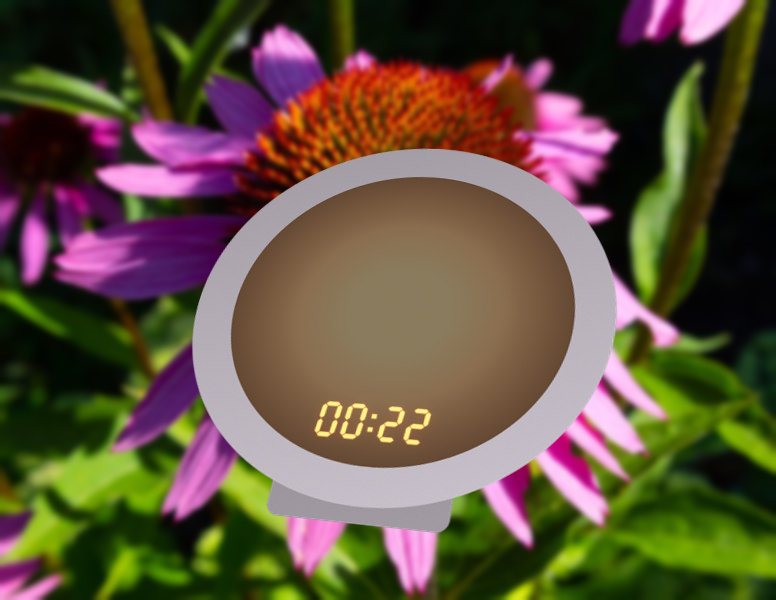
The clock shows 0 h 22 min
